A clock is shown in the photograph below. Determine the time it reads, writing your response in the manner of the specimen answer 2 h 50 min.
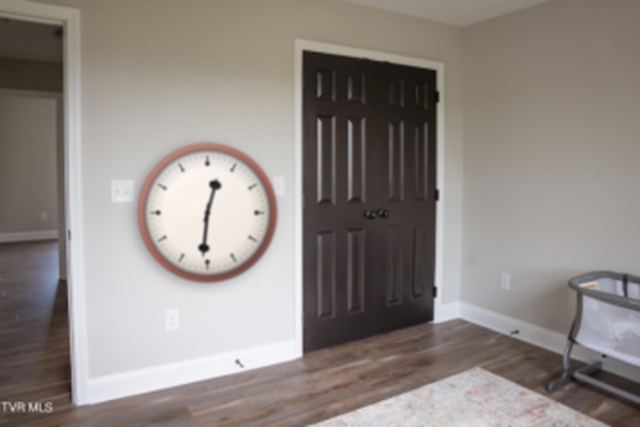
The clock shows 12 h 31 min
